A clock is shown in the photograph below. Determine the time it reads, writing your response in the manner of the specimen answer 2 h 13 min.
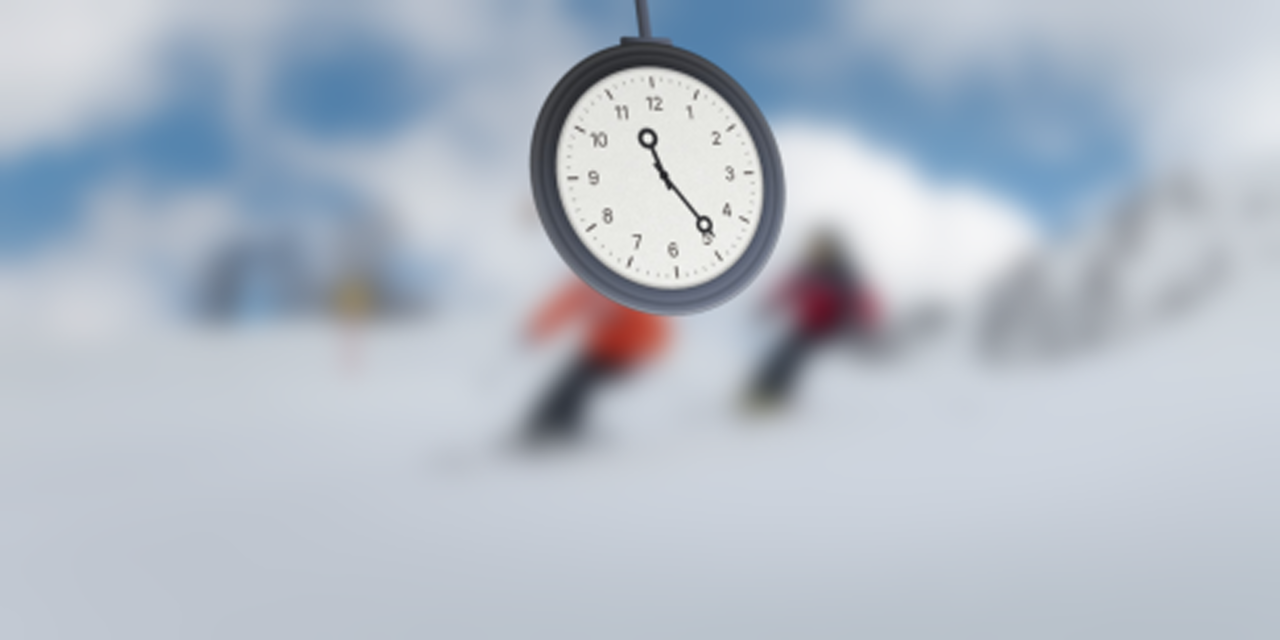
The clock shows 11 h 24 min
